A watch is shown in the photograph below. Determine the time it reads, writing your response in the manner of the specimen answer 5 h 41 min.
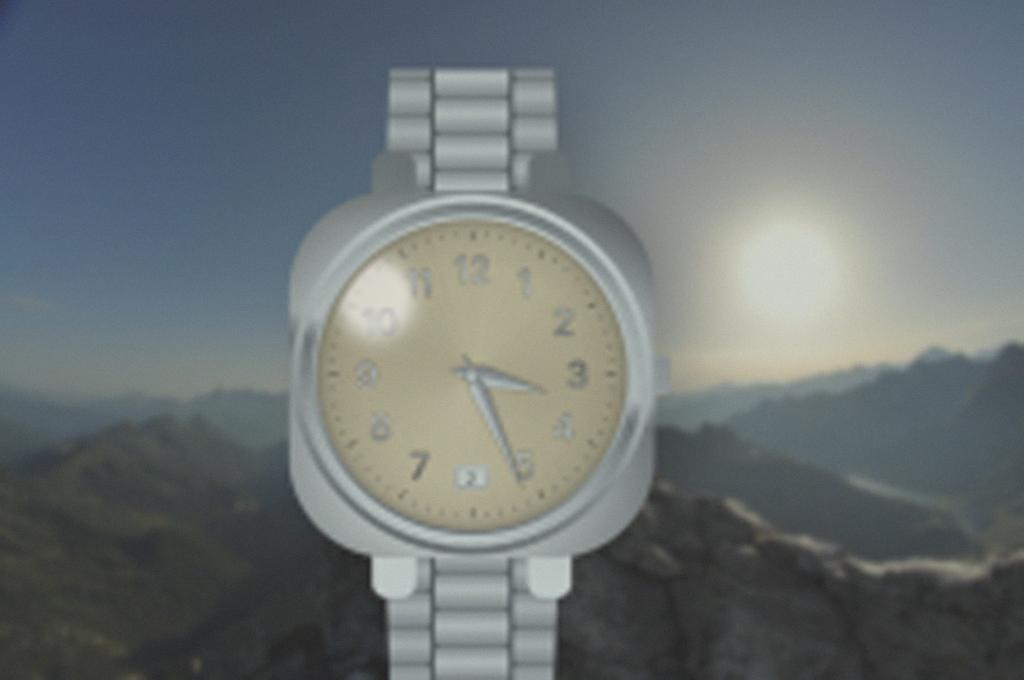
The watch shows 3 h 26 min
